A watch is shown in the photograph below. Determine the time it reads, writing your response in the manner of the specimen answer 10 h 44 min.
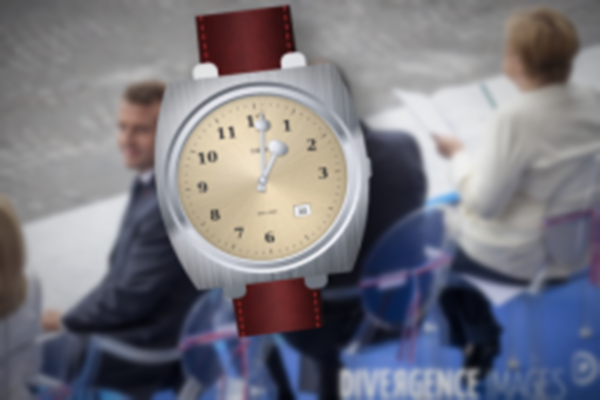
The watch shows 1 h 01 min
